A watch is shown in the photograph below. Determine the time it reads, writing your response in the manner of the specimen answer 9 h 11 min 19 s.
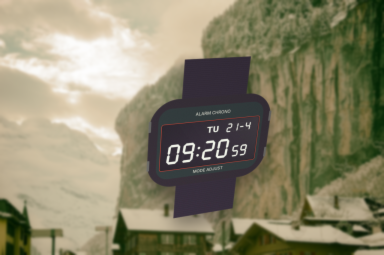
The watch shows 9 h 20 min 59 s
